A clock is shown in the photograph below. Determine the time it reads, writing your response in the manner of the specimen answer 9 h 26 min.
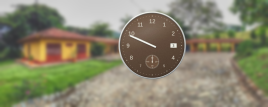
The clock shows 9 h 49 min
